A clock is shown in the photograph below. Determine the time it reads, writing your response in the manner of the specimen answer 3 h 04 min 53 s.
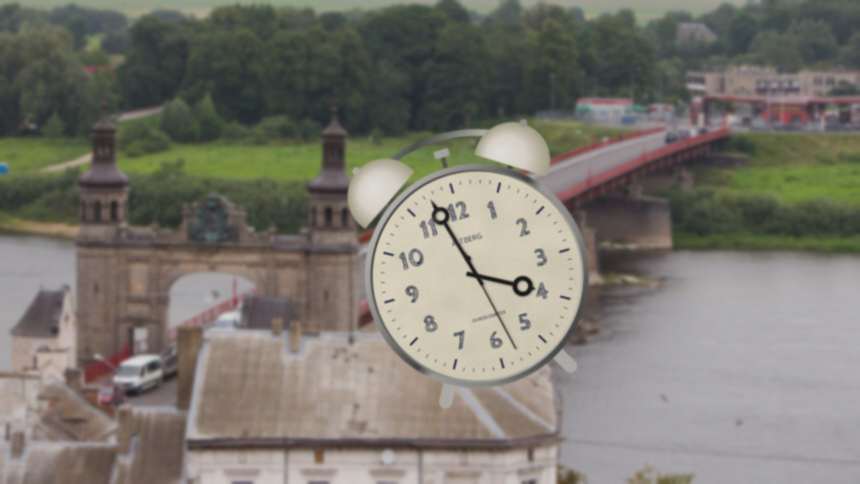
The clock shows 3 h 57 min 28 s
